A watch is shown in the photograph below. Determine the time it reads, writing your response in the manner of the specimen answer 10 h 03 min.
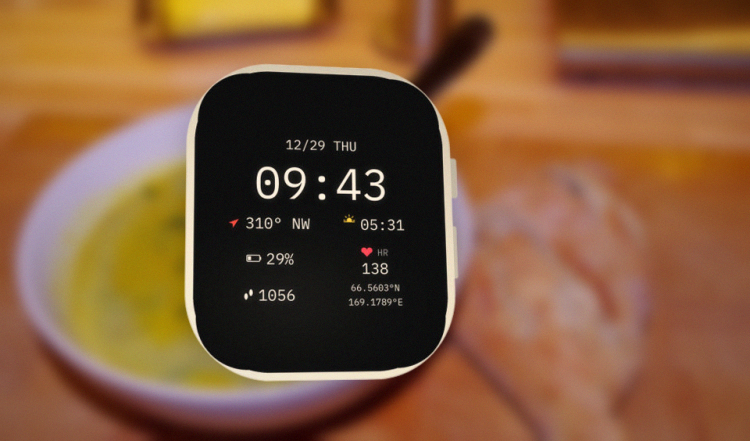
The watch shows 9 h 43 min
